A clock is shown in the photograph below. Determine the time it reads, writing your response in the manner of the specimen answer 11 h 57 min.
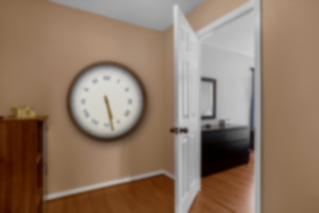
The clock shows 5 h 28 min
